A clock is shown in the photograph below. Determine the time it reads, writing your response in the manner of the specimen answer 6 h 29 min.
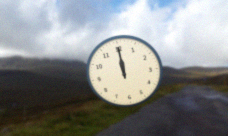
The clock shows 12 h 00 min
